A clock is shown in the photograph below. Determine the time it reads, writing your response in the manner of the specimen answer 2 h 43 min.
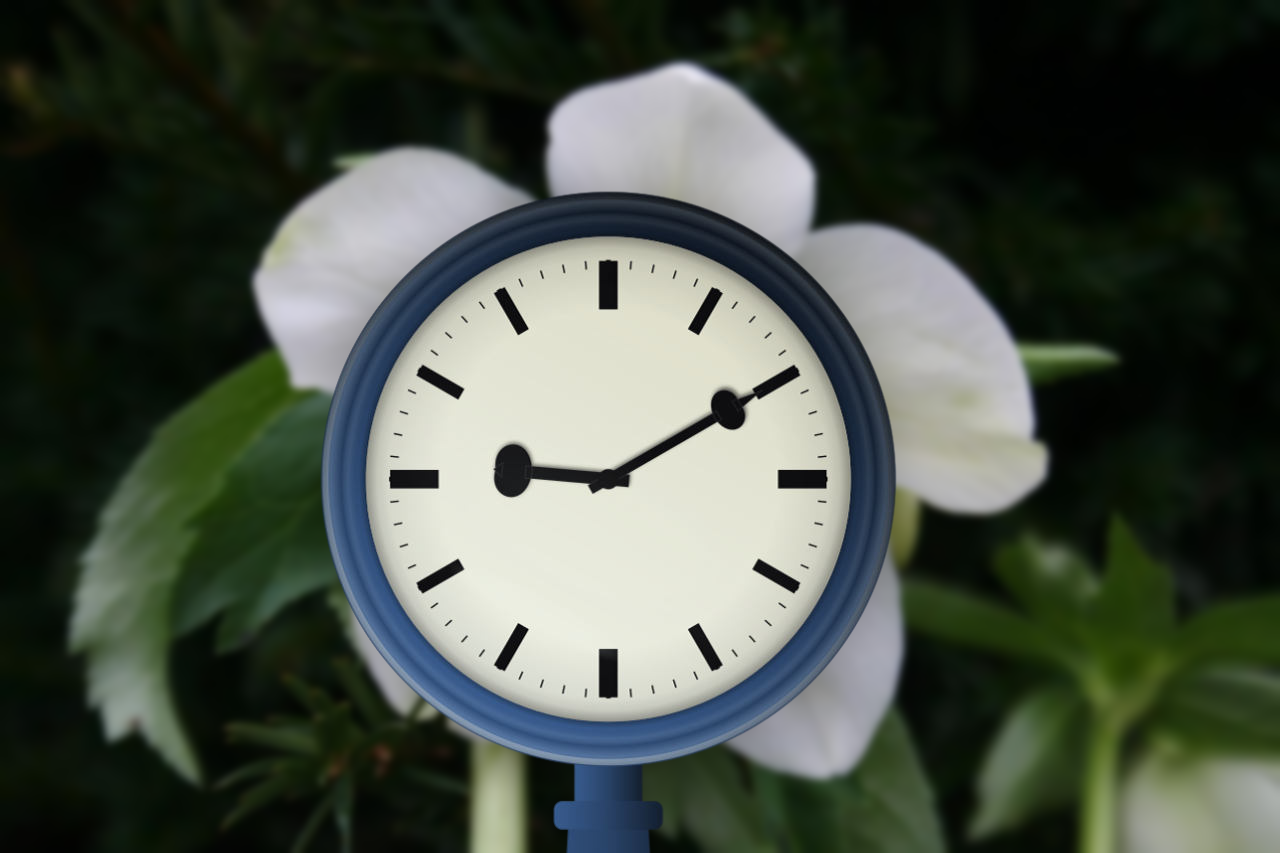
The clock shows 9 h 10 min
